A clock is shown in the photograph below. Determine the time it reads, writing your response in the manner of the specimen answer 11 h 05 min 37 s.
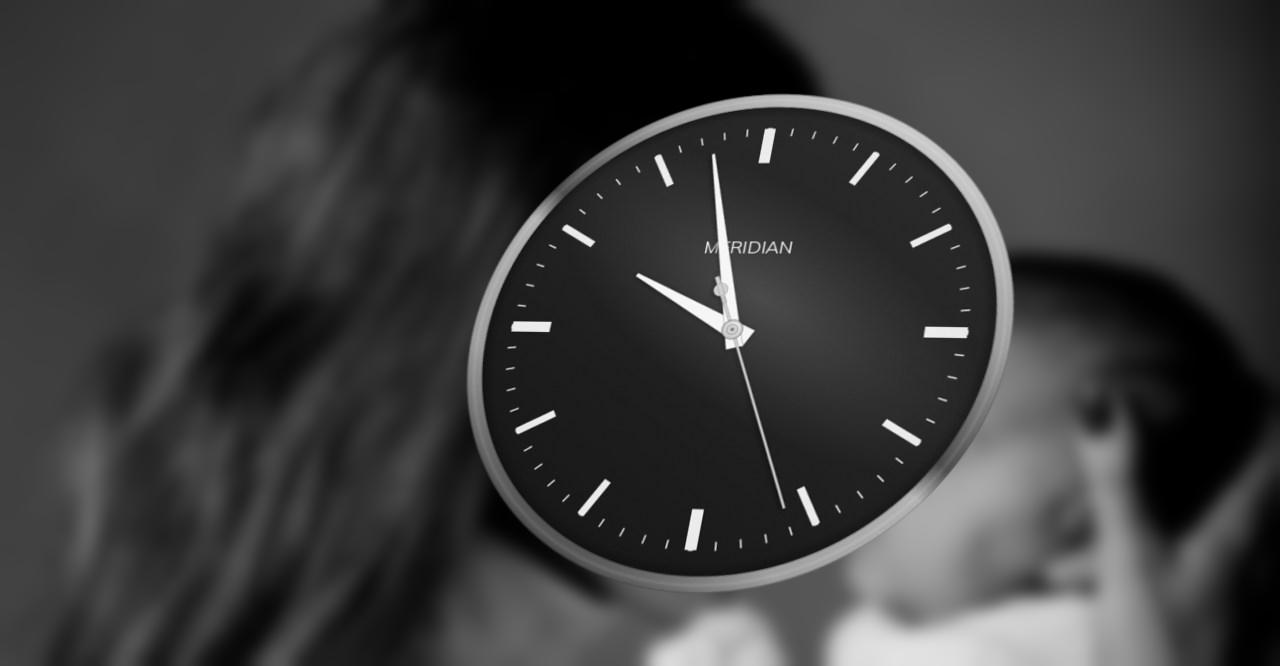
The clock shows 9 h 57 min 26 s
